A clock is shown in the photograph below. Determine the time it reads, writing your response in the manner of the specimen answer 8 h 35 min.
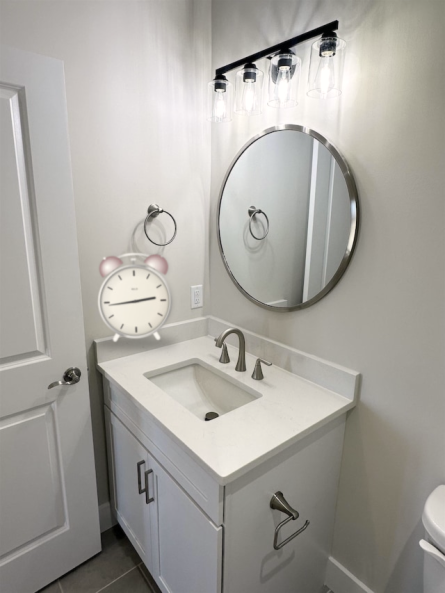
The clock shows 2 h 44 min
